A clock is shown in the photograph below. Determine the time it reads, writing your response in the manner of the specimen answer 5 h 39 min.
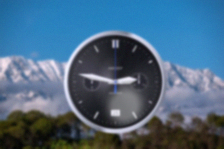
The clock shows 2 h 47 min
